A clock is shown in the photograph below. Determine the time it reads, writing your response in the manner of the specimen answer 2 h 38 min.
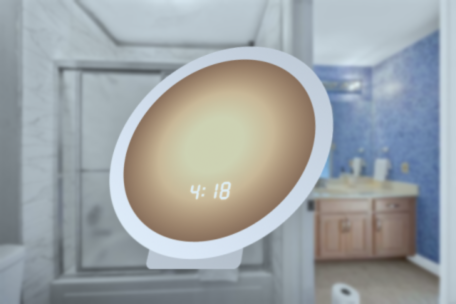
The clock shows 4 h 18 min
